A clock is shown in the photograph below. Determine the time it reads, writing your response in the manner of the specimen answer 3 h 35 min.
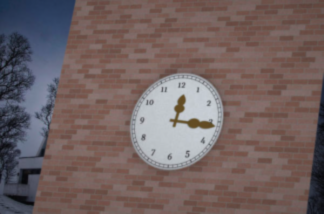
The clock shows 12 h 16 min
